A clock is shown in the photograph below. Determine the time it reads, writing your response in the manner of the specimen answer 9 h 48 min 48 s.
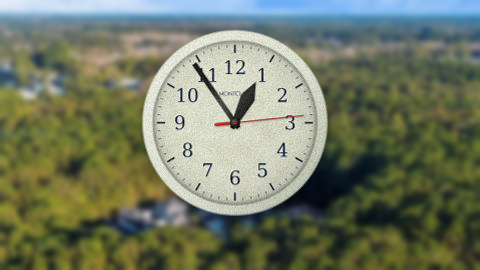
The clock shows 12 h 54 min 14 s
